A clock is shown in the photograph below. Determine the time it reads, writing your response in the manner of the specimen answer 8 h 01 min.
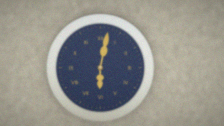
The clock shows 6 h 02 min
